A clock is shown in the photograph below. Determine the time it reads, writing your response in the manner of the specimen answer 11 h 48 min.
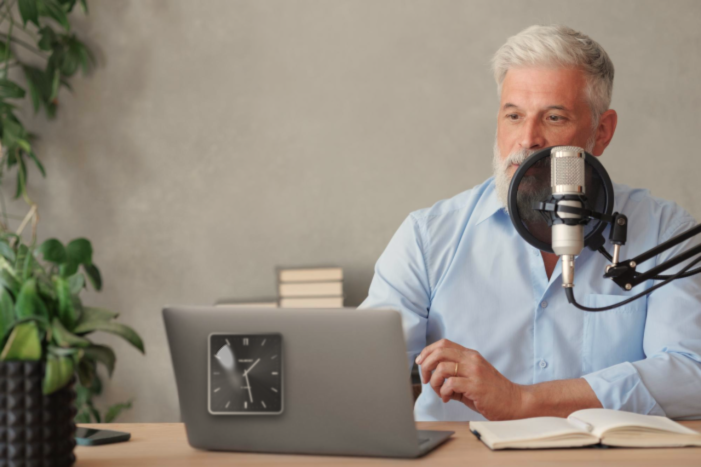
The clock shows 1 h 28 min
